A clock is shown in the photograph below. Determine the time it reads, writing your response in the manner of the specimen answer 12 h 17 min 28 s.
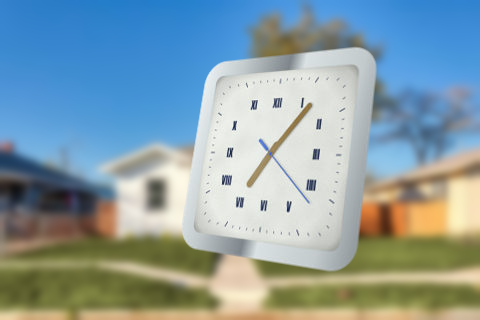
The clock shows 7 h 06 min 22 s
